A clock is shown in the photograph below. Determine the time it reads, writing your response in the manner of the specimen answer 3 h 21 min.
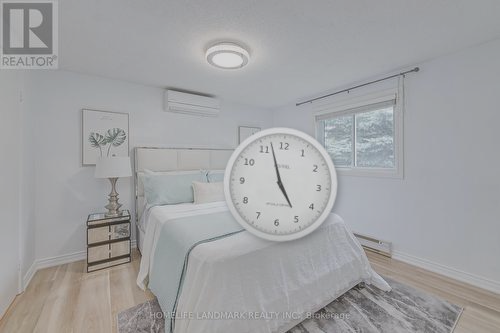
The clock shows 4 h 57 min
